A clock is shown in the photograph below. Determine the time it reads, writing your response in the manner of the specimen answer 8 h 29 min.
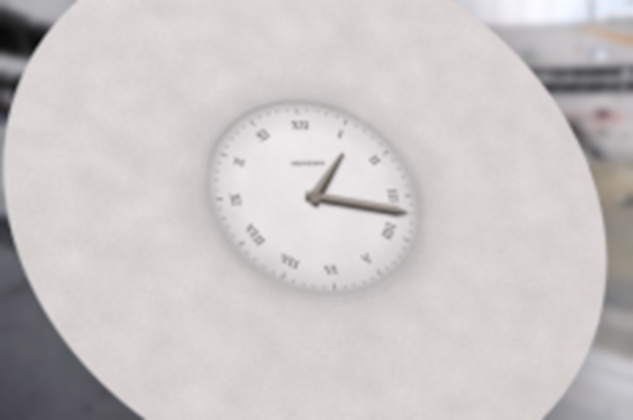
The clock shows 1 h 17 min
